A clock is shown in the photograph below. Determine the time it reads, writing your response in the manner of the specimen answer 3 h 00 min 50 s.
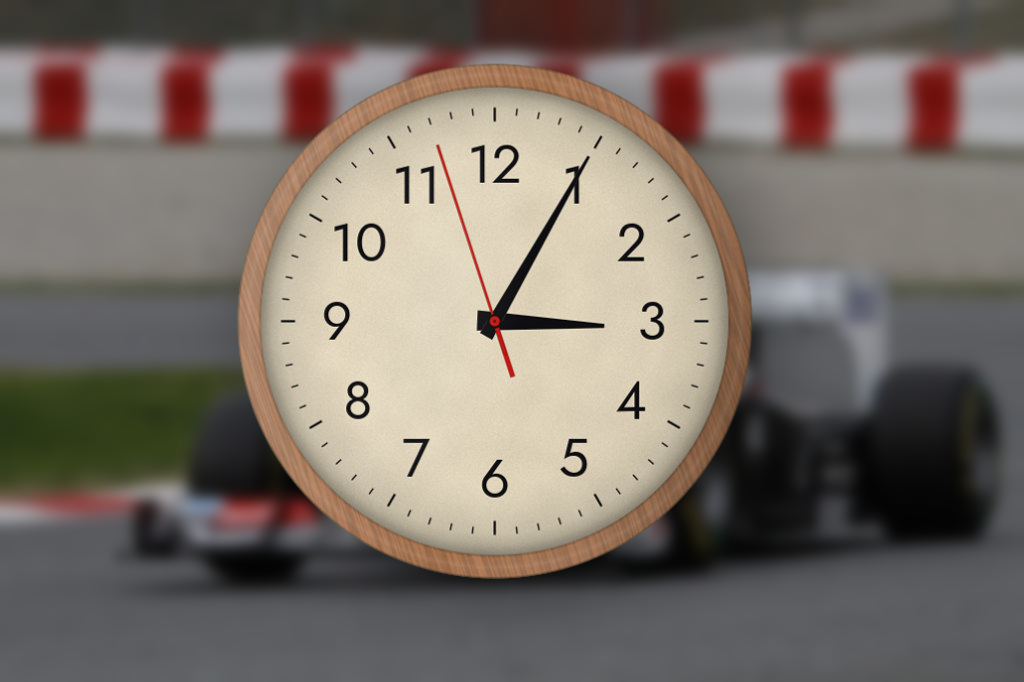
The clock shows 3 h 04 min 57 s
